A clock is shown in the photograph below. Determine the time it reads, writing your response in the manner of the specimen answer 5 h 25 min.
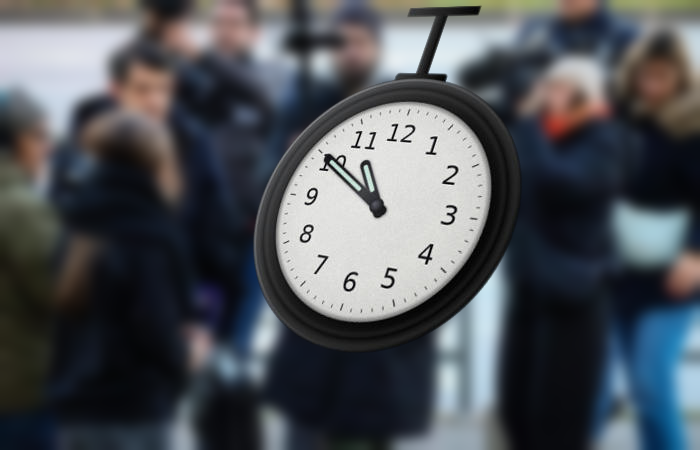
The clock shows 10 h 50 min
